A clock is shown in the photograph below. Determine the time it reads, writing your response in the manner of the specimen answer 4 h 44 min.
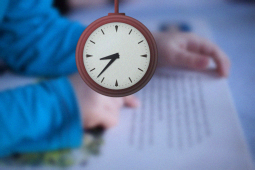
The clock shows 8 h 37 min
